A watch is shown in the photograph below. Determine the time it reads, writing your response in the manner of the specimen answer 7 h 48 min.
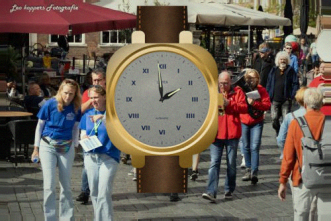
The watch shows 1 h 59 min
